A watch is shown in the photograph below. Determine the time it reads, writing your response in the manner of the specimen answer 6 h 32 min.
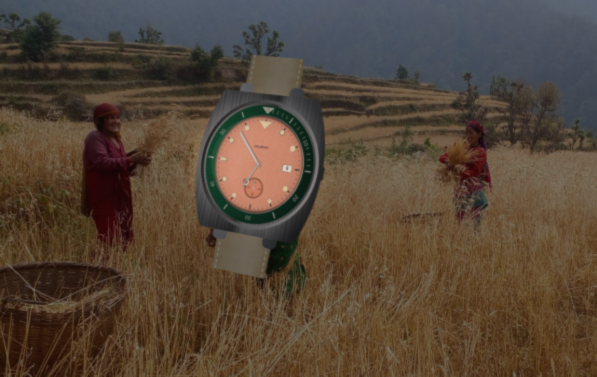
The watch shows 6 h 53 min
